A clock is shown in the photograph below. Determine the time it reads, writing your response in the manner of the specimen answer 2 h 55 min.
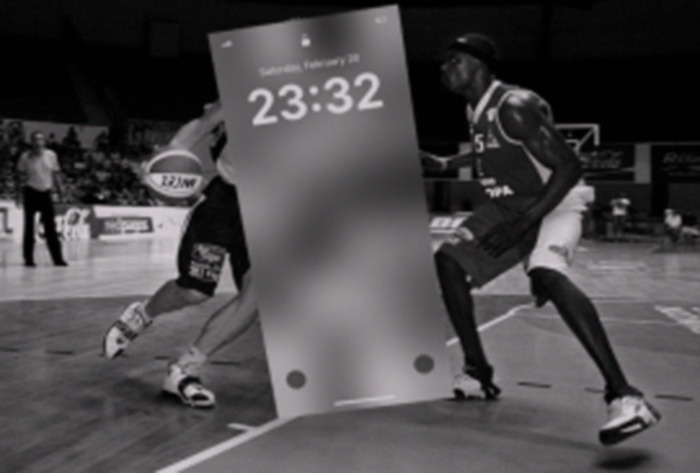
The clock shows 23 h 32 min
